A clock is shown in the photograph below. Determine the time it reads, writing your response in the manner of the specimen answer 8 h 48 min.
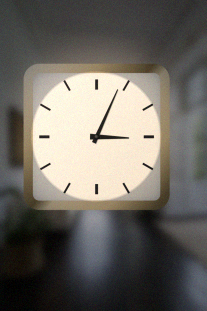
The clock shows 3 h 04 min
